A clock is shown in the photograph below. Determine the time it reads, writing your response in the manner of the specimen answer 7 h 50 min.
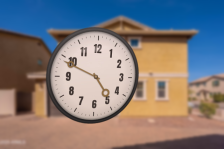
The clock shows 4 h 49 min
